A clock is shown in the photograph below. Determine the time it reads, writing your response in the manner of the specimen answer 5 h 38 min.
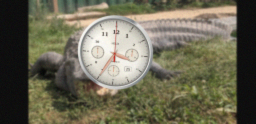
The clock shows 3 h 35 min
